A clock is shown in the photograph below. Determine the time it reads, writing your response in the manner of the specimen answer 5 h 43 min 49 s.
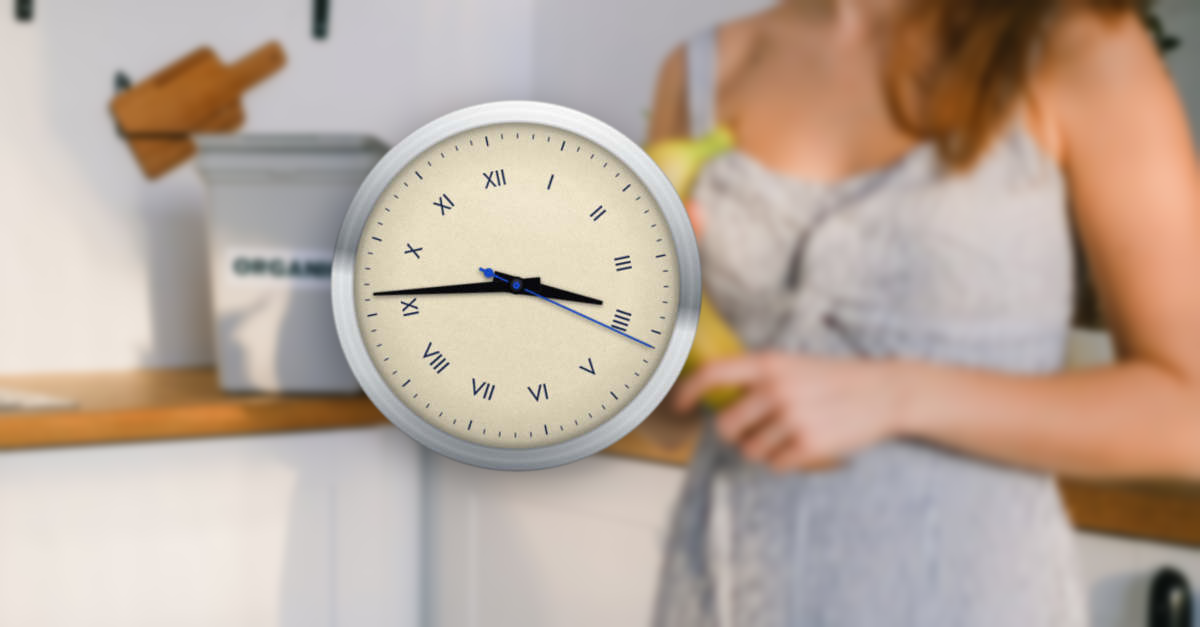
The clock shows 3 h 46 min 21 s
